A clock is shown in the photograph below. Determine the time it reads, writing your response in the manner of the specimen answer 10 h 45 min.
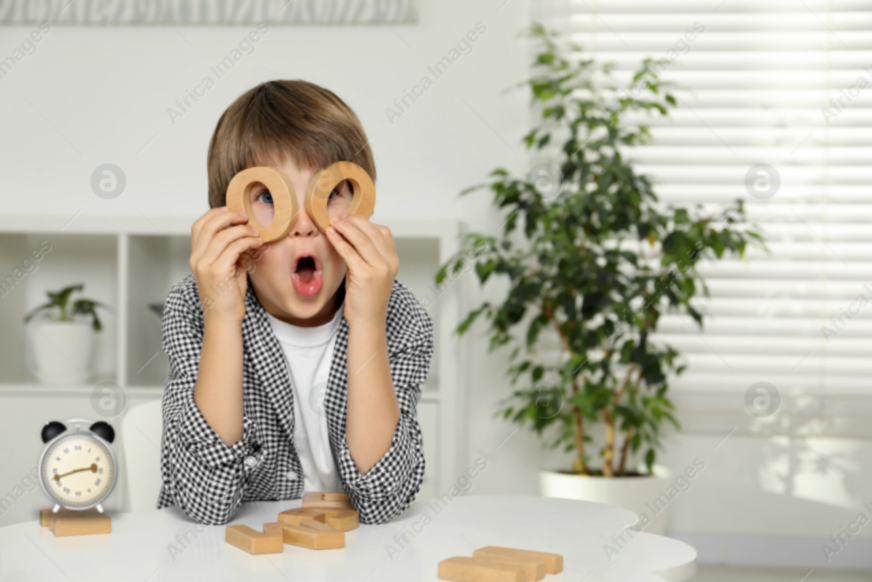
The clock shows 2 h 42 min
